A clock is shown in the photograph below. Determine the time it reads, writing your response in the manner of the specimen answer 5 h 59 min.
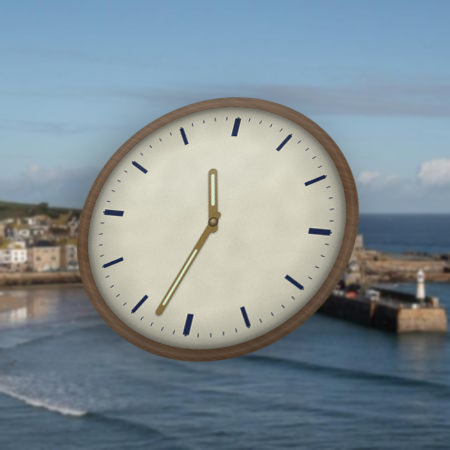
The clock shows 11 h 33 min
